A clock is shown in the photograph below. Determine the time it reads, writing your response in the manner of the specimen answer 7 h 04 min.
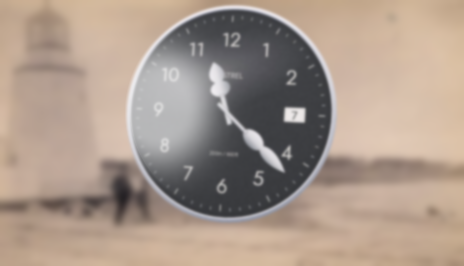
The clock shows 11 h 22 min
